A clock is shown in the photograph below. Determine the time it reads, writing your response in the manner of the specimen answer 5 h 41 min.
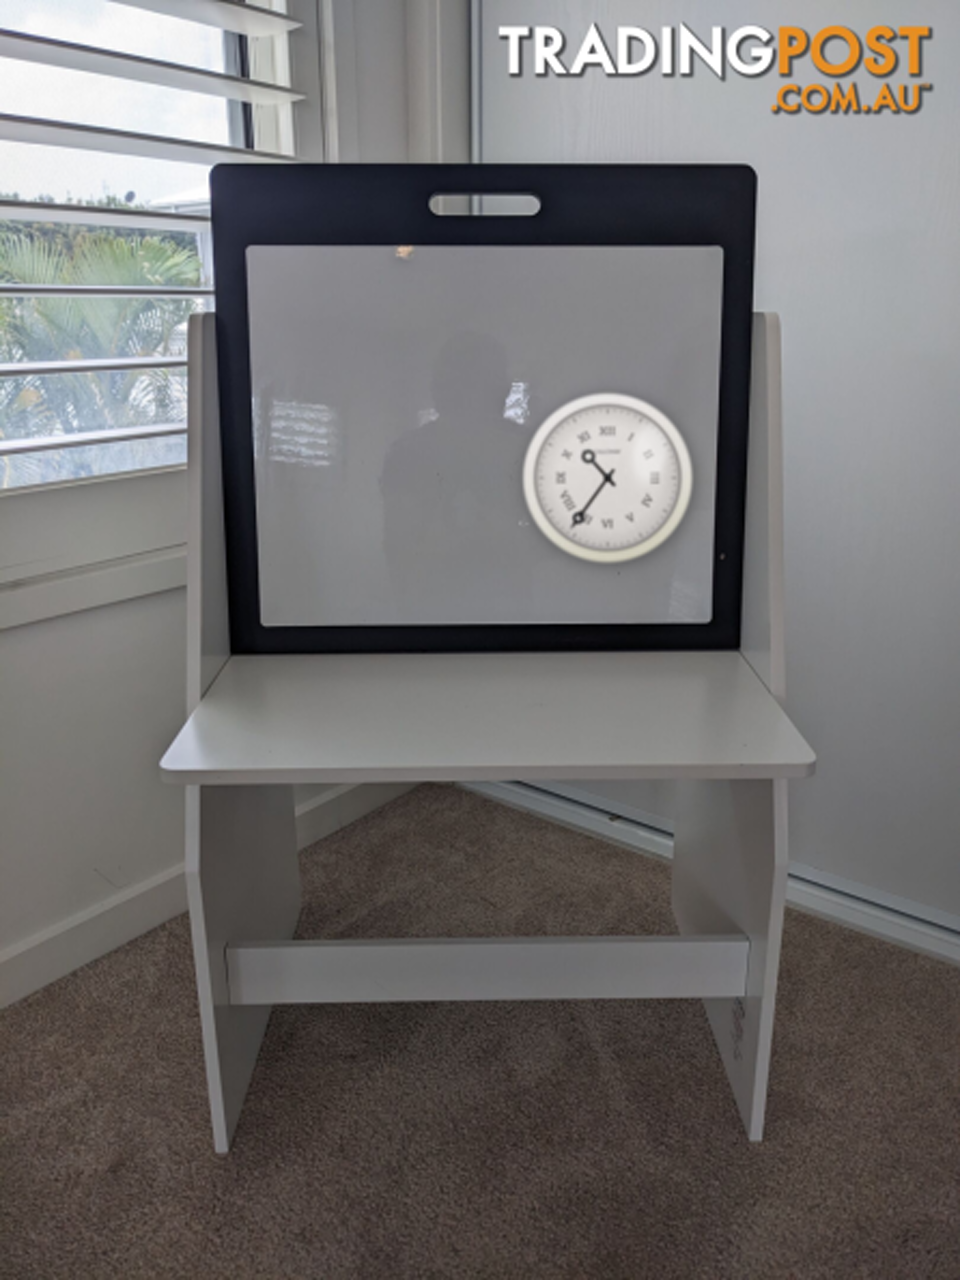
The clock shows 10 h 36 min
